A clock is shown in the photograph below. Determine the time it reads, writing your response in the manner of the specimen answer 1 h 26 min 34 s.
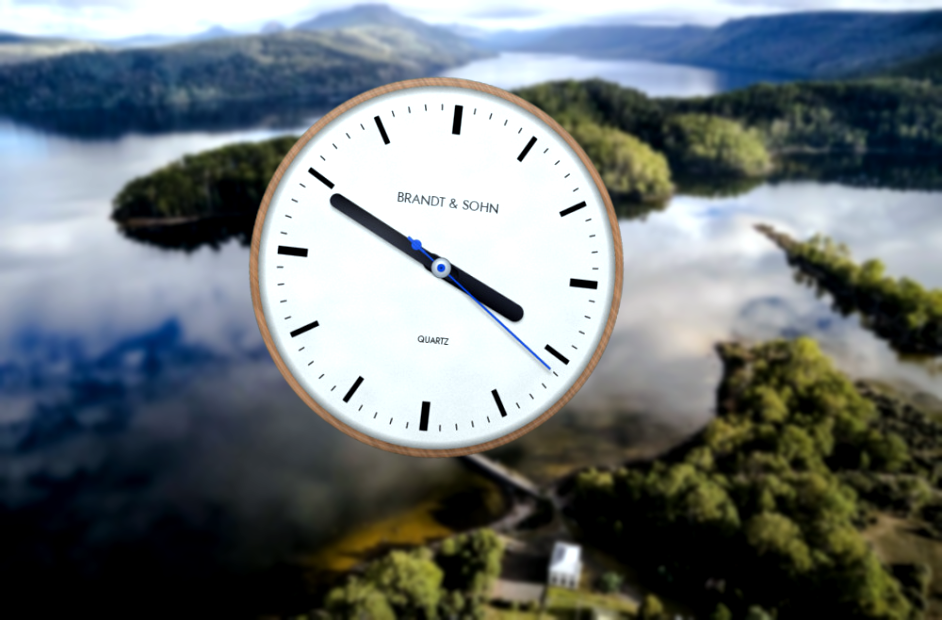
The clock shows 3 h 49 min 21 s
